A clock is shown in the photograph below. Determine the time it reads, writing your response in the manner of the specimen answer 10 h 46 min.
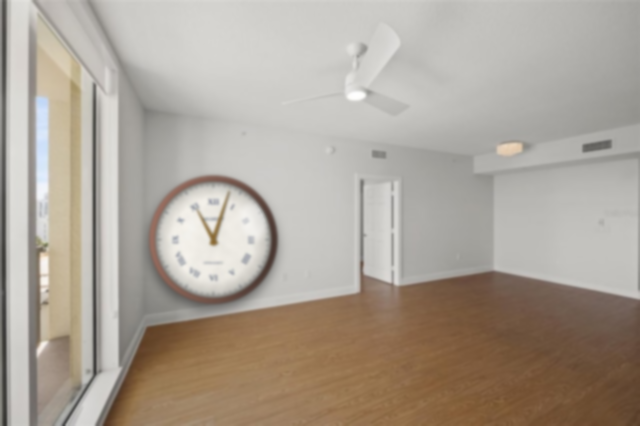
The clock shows 11 h 03 min
